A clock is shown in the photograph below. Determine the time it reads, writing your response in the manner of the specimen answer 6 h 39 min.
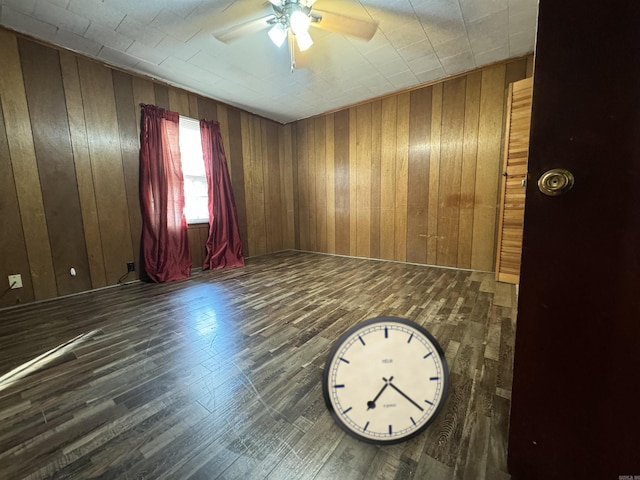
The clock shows 7 h 22 min
